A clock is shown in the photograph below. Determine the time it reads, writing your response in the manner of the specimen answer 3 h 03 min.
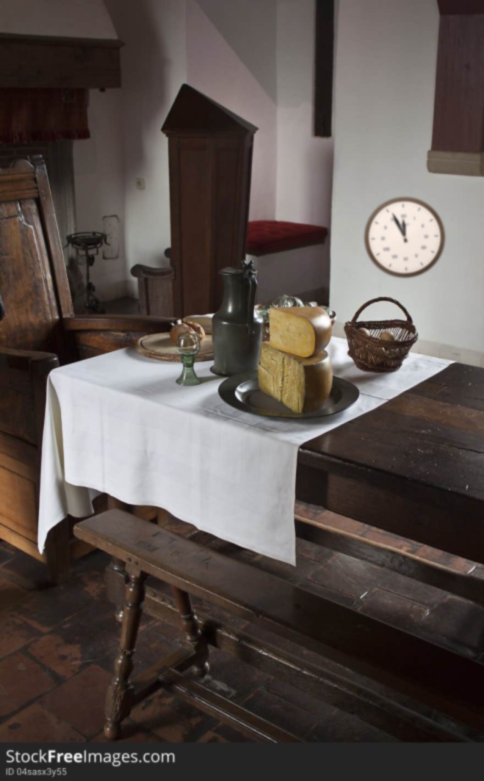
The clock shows 11 h 56 min
